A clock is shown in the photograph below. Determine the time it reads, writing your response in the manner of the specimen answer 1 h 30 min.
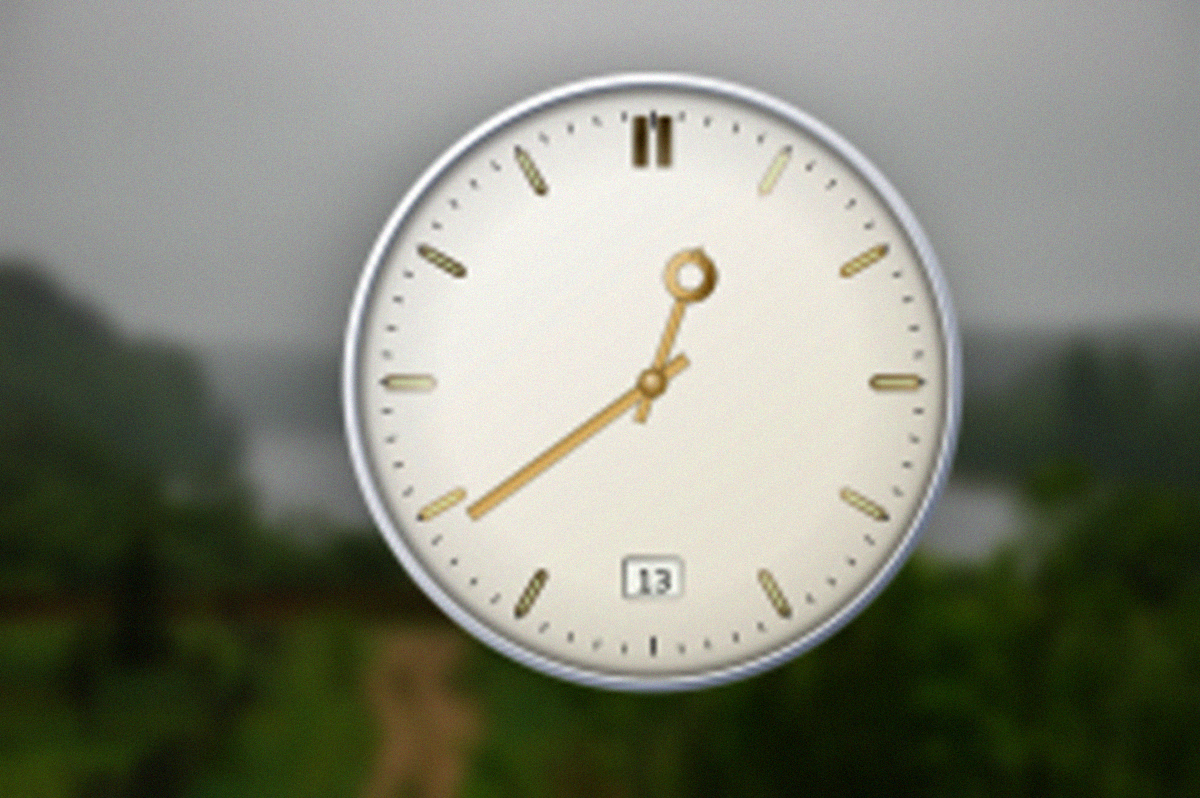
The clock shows 12 h 39 min
